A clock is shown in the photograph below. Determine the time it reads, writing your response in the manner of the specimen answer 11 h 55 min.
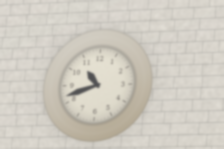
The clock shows 10 h 42 min
